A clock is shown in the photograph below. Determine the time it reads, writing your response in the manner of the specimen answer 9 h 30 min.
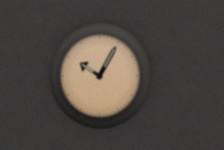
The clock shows 10 h 05 min
